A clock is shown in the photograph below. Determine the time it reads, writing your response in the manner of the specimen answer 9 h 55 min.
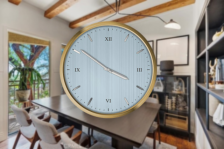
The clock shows 3 h 51 min
